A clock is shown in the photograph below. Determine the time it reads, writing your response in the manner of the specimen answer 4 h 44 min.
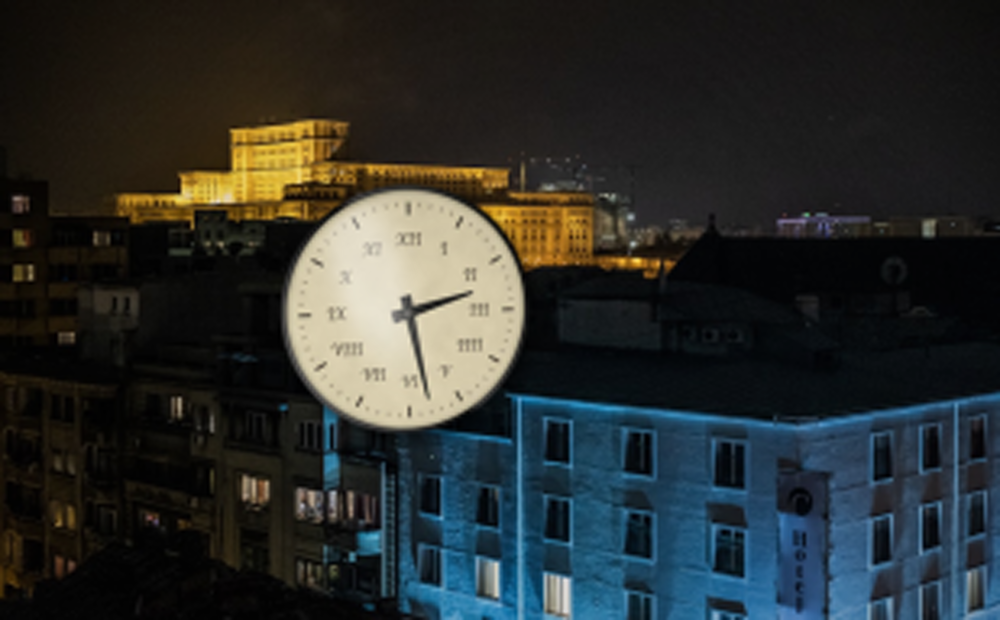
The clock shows 2 h 28 min
